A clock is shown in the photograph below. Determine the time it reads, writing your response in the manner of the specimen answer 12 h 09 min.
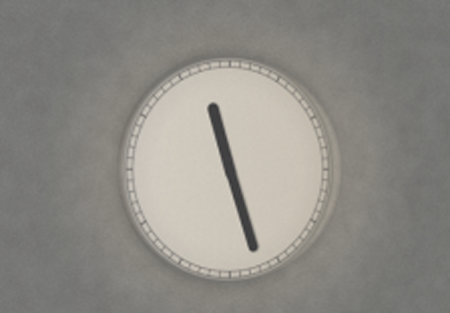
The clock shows 11 h 27 min
